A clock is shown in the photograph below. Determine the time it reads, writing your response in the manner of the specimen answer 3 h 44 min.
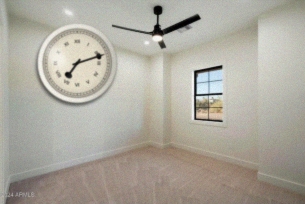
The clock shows 7 h 12 min
